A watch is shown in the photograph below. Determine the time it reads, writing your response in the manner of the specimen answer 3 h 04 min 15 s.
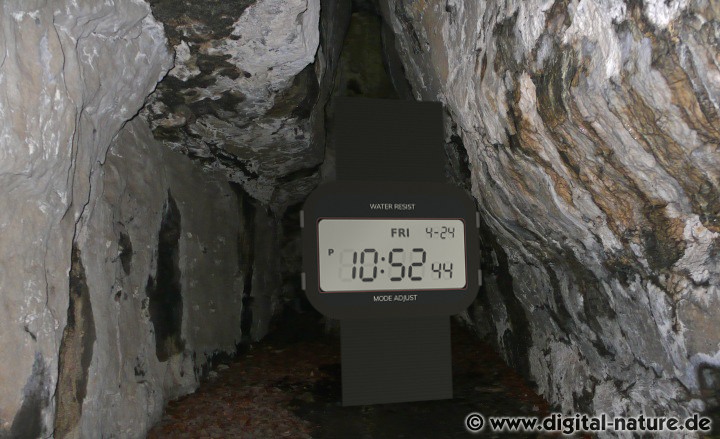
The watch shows 10 h 52 min 44 s
